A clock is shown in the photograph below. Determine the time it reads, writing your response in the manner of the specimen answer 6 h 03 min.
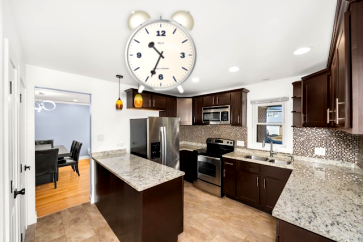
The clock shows 10 h 34 min
